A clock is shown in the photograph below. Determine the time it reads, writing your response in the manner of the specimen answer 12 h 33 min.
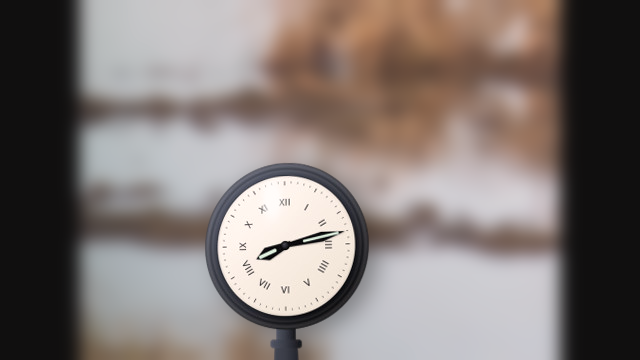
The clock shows 8 h 13 min
